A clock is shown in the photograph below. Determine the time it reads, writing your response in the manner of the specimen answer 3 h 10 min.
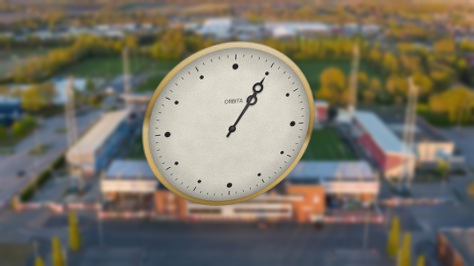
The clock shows 1 h 05 min
